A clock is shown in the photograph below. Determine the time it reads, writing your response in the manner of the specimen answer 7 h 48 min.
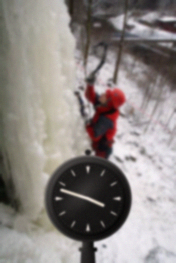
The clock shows 3 h 48 min
